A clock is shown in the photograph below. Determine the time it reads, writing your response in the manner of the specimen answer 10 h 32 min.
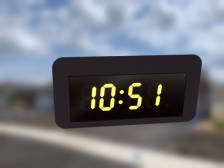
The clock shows 10 h 51 min
